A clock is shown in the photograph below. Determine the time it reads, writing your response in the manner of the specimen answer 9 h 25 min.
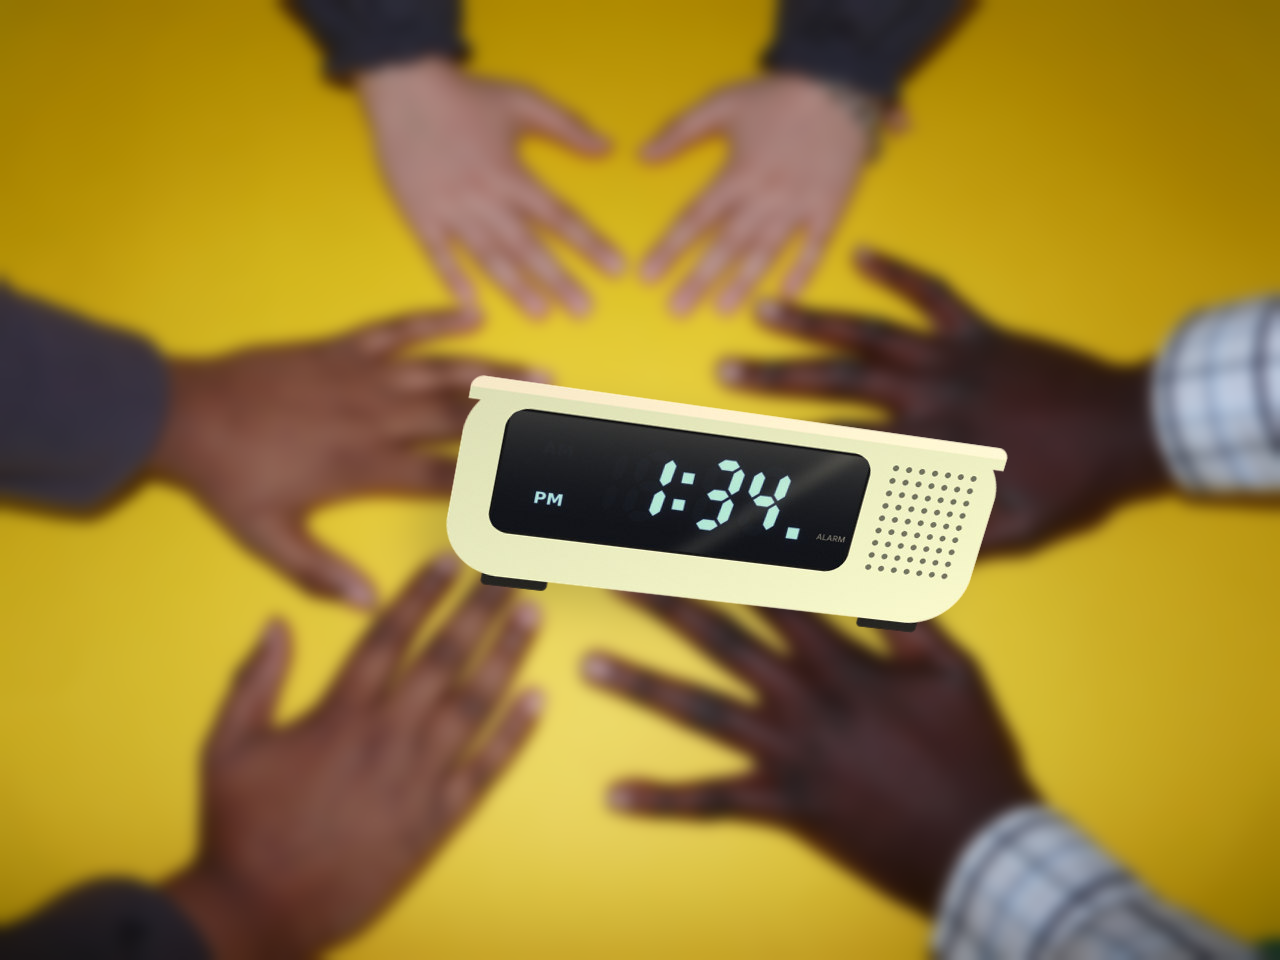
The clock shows 1 h 34 min
